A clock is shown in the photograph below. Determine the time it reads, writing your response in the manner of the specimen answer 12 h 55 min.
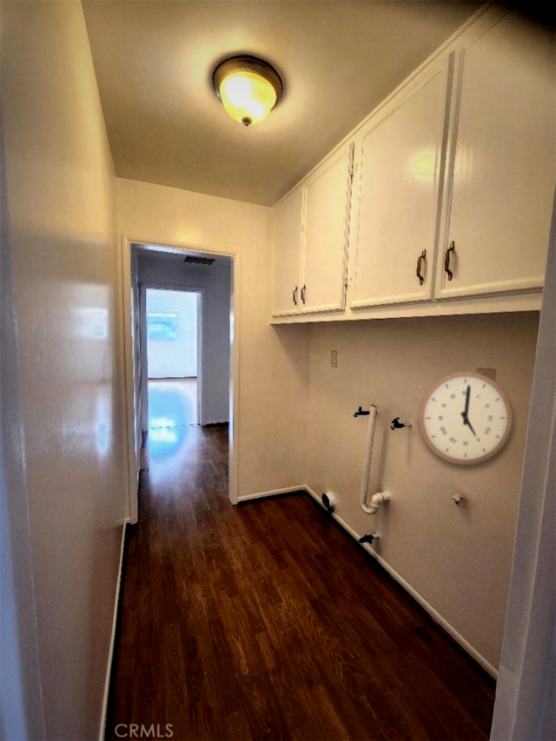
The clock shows 5 h 01 min
